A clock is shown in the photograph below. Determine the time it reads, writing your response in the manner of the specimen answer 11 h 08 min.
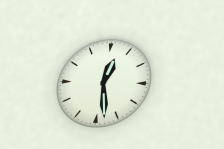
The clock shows 12 h 28 min
